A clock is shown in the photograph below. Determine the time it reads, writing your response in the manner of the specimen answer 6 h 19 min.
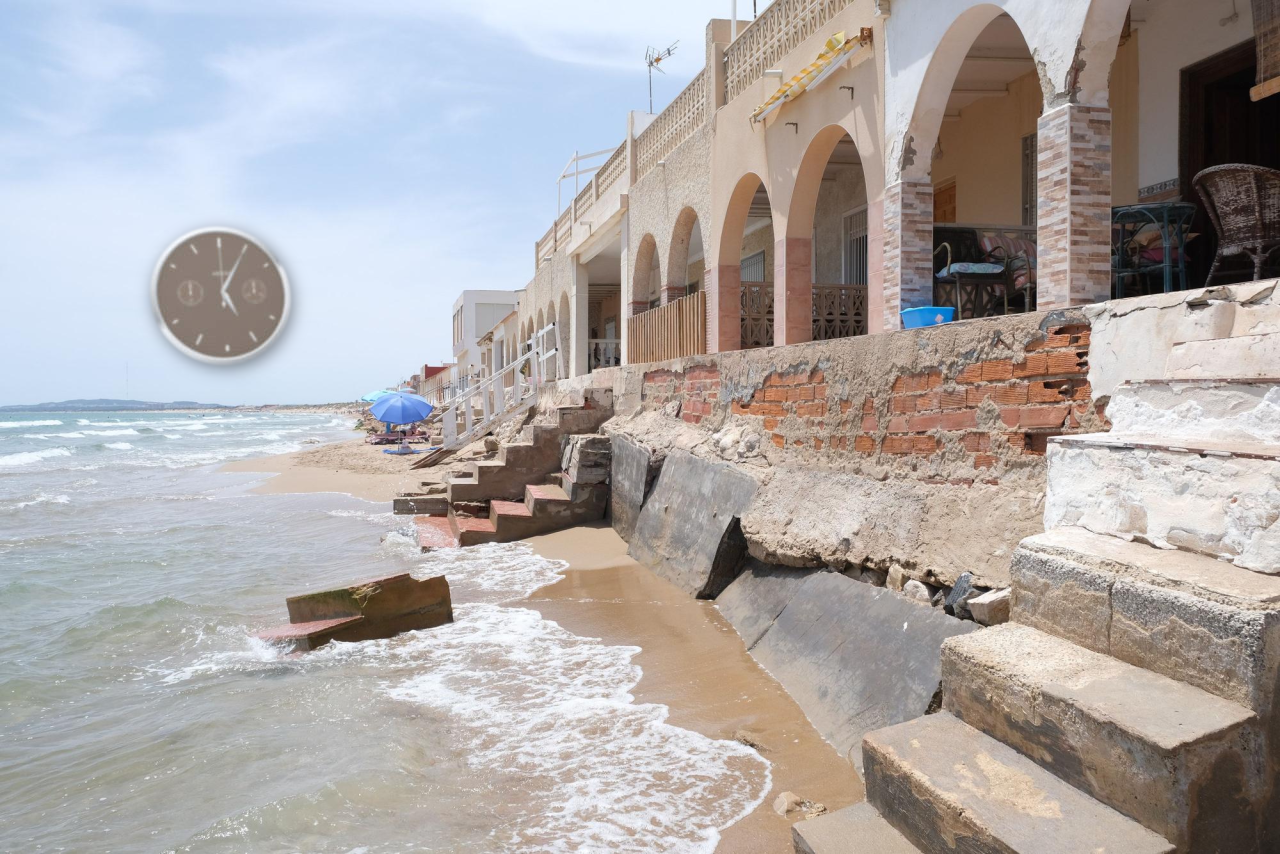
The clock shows 5 h 05 min
